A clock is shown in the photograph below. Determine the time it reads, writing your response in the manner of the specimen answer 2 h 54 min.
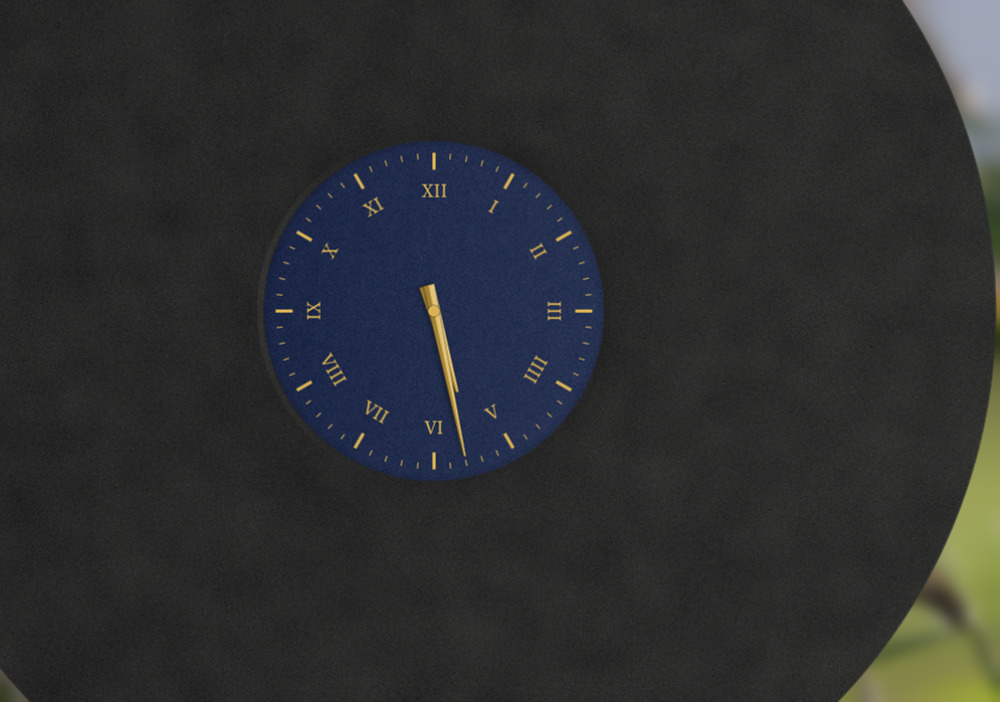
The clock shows 5 h 28 min
